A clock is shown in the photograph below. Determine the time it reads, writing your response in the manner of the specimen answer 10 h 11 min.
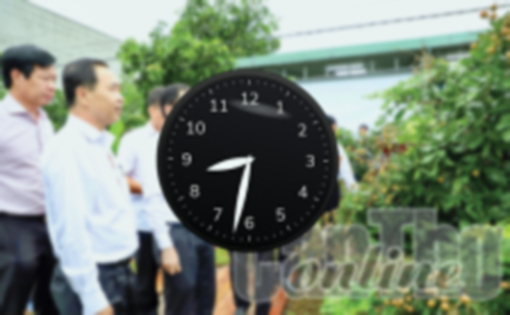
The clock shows 8 h 32 min
